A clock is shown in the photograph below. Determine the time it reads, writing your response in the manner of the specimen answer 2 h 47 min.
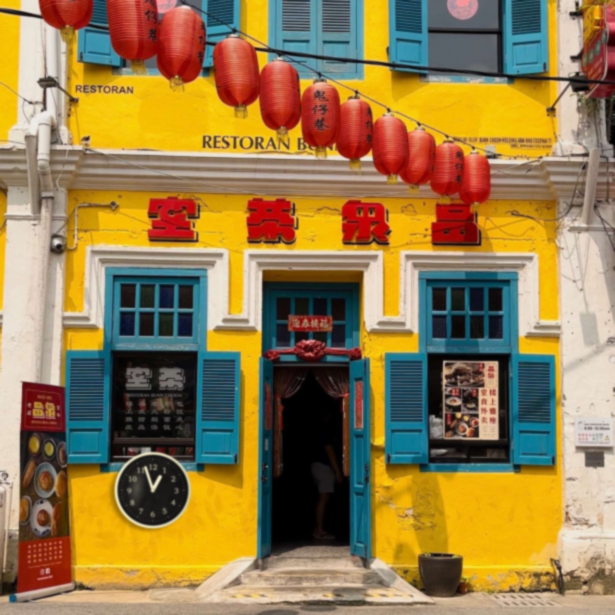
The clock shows 12 h 57 min
